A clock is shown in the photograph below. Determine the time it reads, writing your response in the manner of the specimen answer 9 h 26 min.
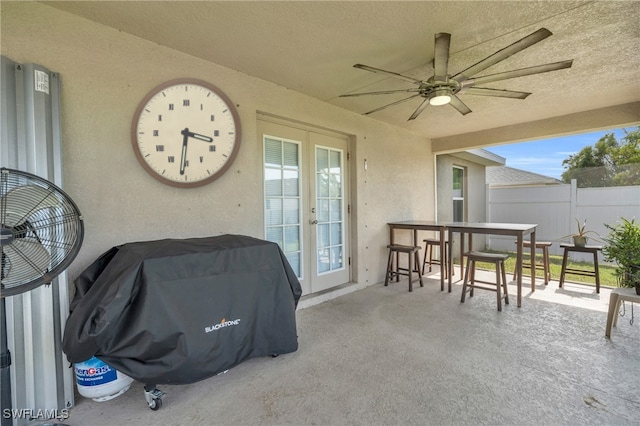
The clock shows 3 h 31 min
